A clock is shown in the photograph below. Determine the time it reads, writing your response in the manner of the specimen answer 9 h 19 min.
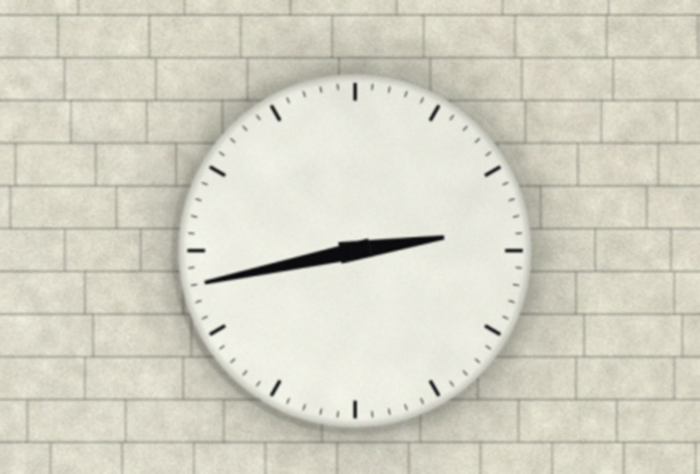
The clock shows 2 h 43 min
